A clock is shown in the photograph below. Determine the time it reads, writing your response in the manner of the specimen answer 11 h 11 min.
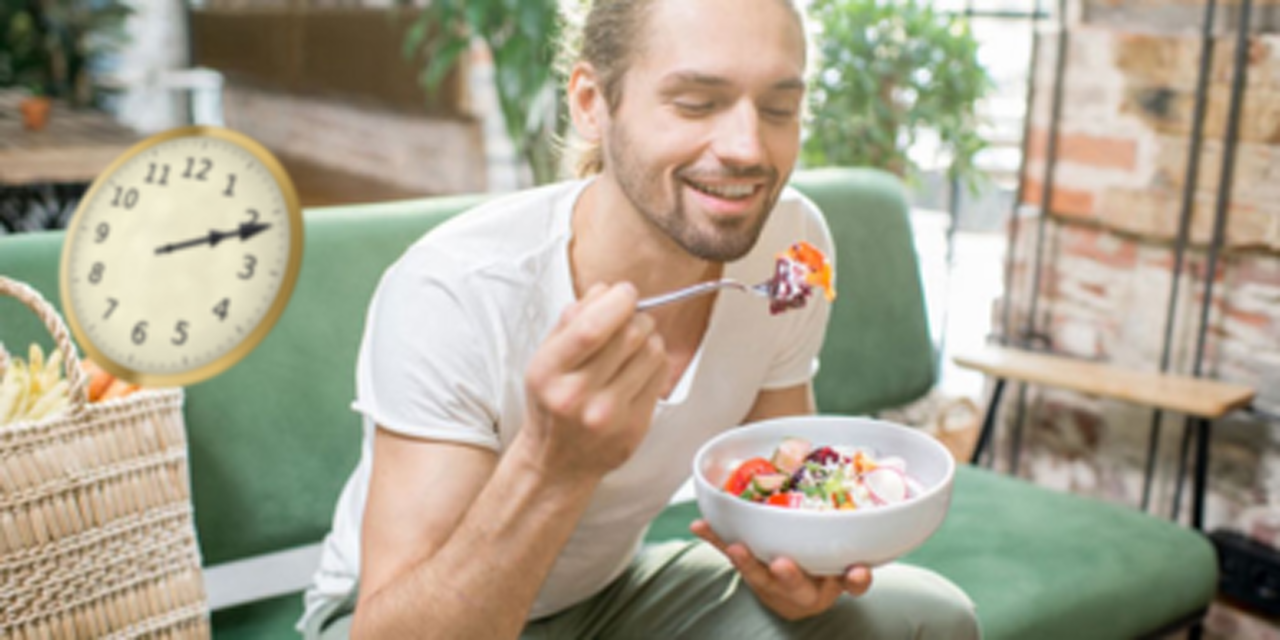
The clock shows 2 h 11 min
